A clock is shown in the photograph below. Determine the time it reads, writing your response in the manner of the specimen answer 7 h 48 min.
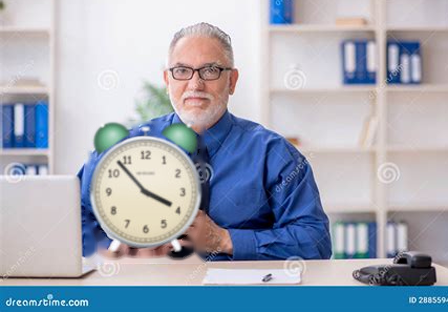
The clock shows 3 h 53 min
